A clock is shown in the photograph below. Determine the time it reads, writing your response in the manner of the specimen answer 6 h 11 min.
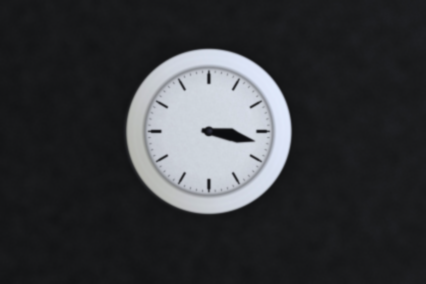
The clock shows 3 h 17 min
